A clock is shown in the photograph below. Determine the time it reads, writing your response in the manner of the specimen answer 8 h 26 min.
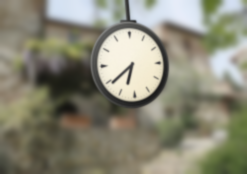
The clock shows 6 h 39 min
